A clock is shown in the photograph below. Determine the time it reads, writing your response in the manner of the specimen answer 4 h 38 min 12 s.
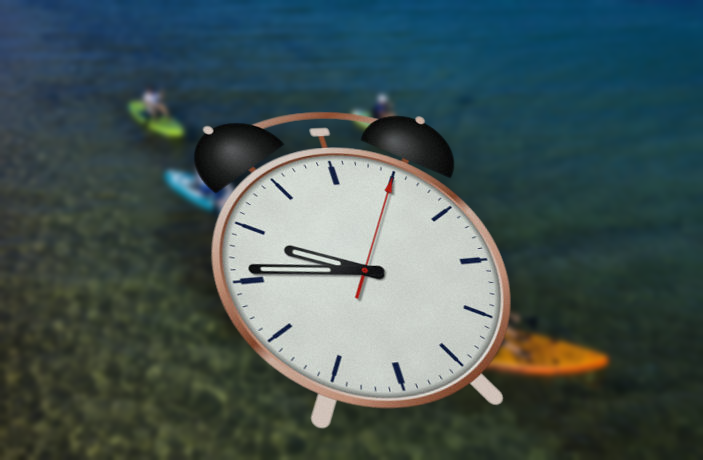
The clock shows 9 h 46 min 05 s
